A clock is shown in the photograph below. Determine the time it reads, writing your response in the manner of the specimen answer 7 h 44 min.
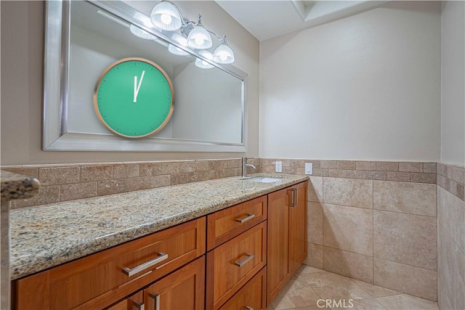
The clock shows 12 h 03 min
